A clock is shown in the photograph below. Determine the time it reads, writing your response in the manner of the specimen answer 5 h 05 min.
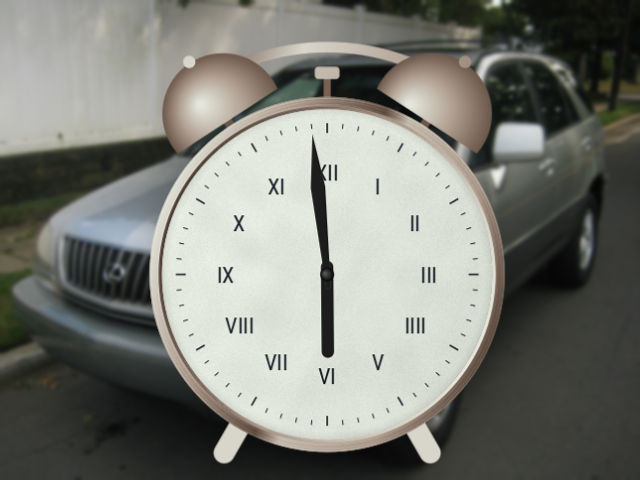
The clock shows 5 h 59 min
